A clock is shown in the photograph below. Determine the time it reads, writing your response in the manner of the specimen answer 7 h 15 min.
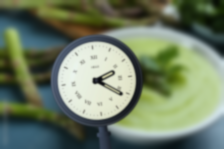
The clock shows 2 h 21 min
